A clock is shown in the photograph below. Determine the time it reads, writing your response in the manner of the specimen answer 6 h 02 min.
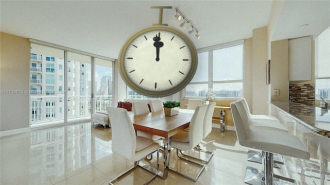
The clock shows 11 h 59 min
